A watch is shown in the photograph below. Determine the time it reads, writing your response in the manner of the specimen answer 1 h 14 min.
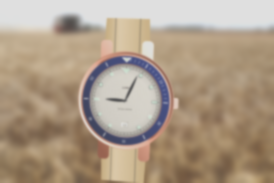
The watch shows 9 h 04 min
